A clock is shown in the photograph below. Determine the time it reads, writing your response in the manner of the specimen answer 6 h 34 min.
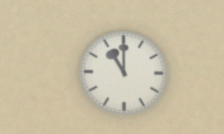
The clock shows 11 h 00 min
